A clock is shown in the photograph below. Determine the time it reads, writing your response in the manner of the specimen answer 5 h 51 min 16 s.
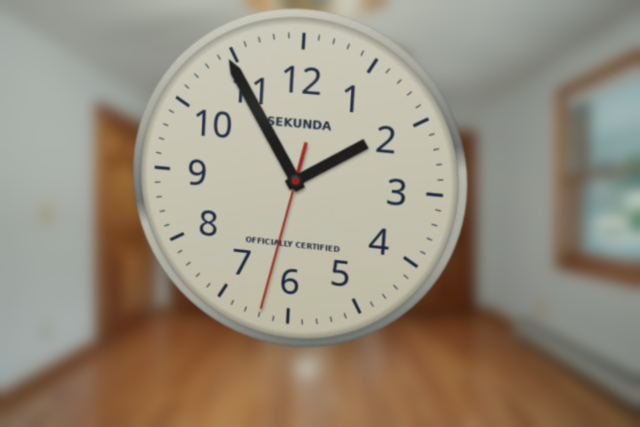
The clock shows 1 h 54 min 32 s
